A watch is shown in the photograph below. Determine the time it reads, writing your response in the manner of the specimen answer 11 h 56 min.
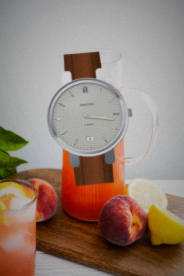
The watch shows 3 h 17 min
